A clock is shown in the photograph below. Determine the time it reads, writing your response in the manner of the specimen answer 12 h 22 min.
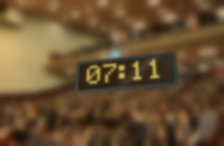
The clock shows 7 h 11 min
